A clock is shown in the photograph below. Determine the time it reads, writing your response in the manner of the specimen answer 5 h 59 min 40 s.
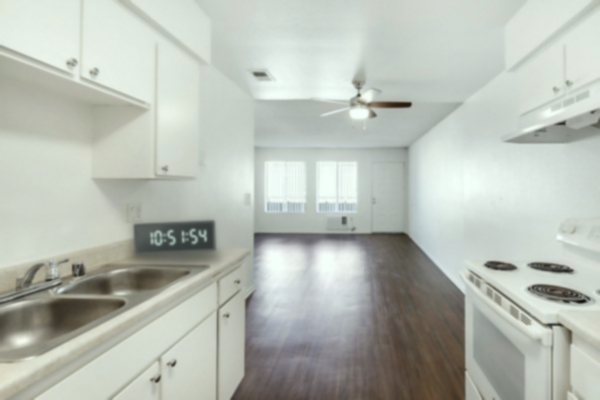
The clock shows 10 h 51 min 54 s
